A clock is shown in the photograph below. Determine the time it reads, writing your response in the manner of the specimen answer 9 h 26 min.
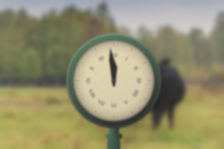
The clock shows 11 h 59 min
